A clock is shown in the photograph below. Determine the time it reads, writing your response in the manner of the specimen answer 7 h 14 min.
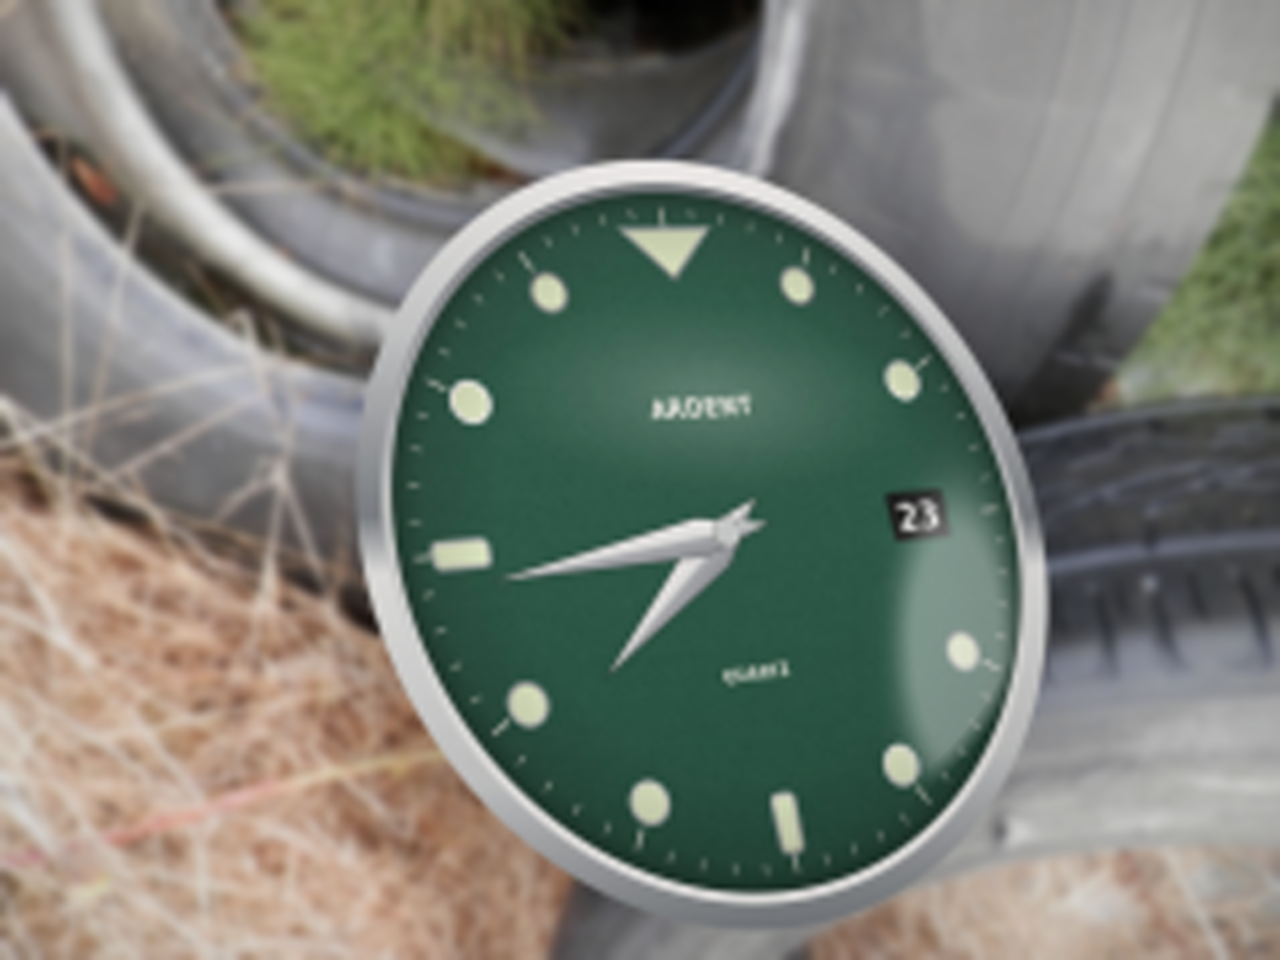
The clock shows 7 h 44 min
